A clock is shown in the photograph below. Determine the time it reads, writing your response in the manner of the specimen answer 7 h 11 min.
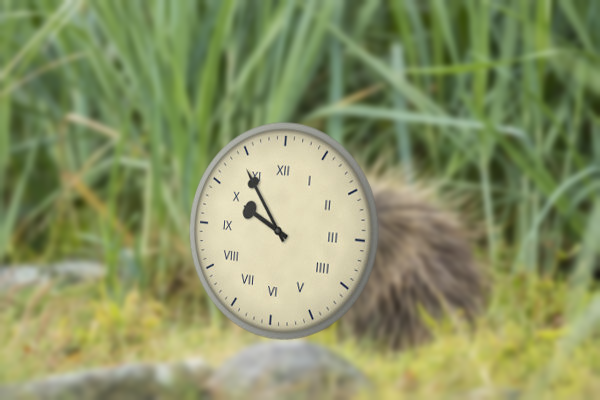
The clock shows 9 h 54 min
